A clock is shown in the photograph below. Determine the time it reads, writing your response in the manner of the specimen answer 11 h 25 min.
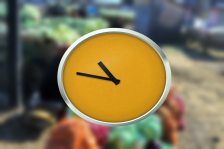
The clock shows 10 h 47 min
